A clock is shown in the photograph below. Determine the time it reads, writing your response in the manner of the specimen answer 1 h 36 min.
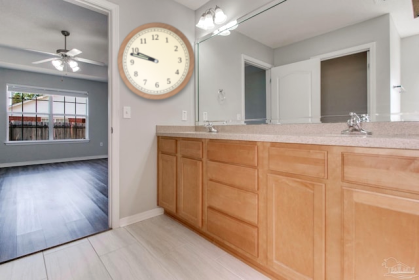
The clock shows 9 h 48 min
